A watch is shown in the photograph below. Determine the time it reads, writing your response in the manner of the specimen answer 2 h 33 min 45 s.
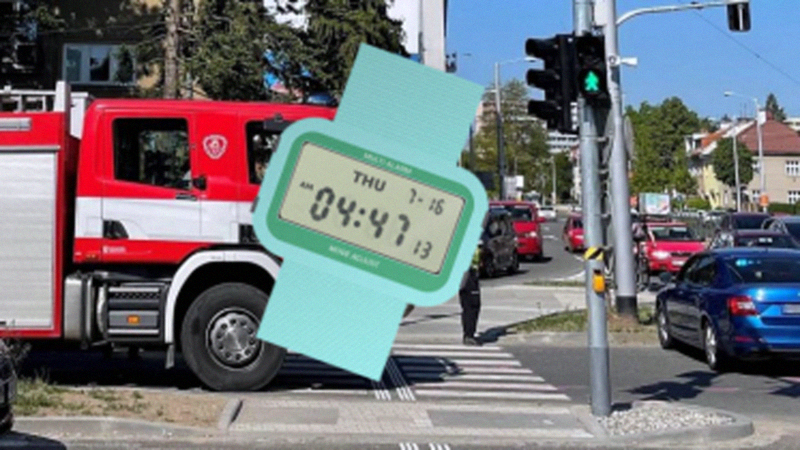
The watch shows 4 h 47 min 13 s
